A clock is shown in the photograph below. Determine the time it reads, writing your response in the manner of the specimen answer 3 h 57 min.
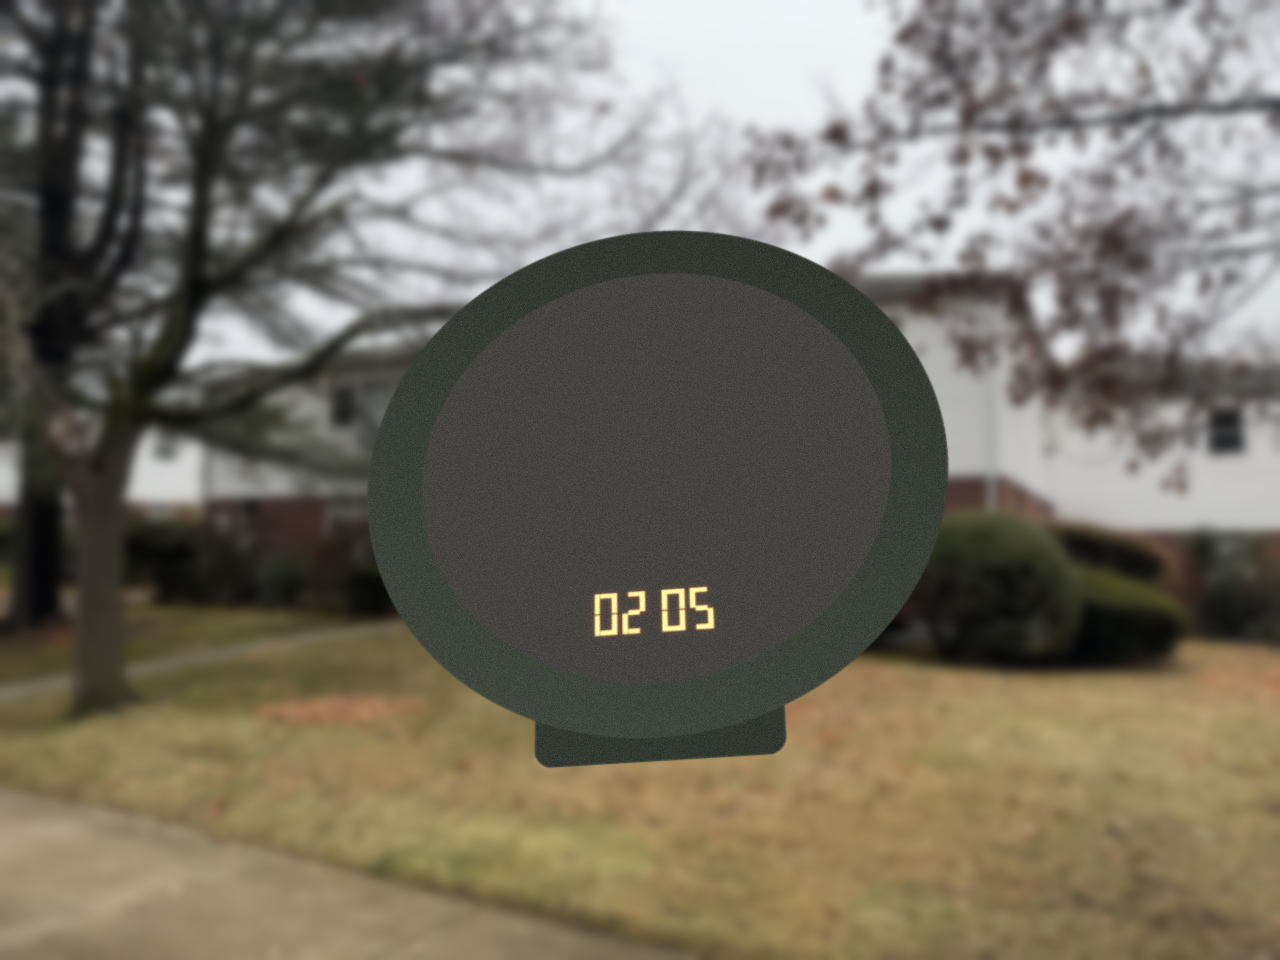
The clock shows 2 h 05 min
